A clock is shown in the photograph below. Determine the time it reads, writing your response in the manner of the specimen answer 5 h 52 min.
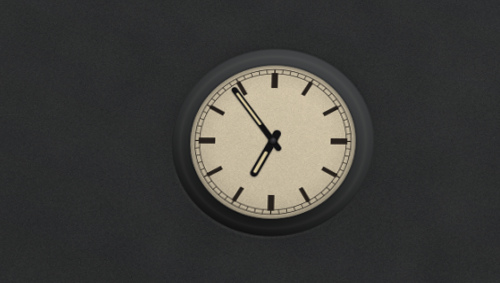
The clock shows 6 h 54 min
